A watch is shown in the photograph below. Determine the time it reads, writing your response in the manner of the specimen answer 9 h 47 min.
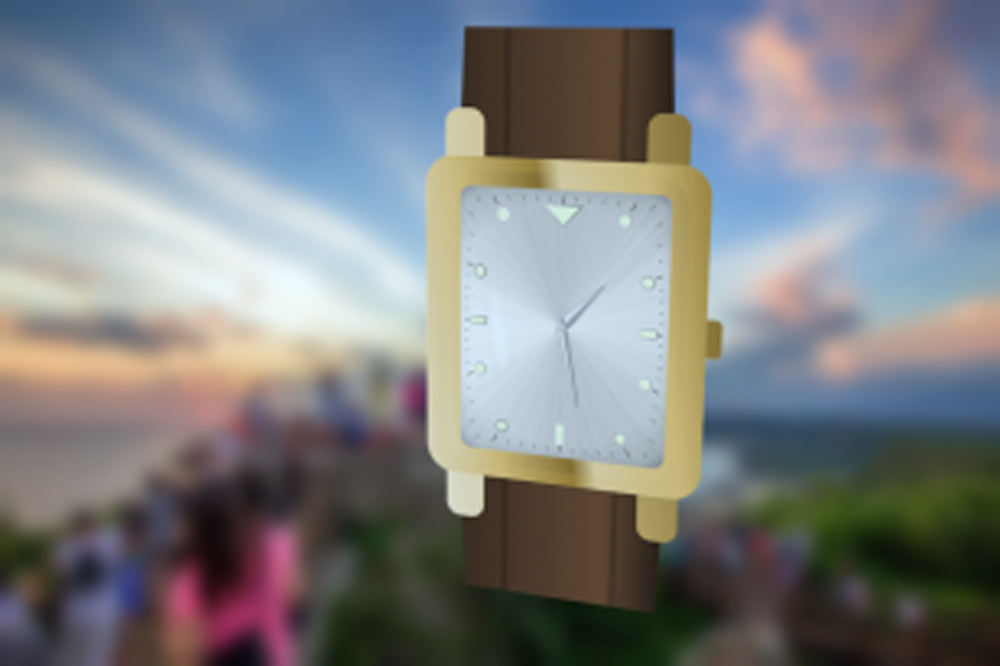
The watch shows 1 h 28 min
